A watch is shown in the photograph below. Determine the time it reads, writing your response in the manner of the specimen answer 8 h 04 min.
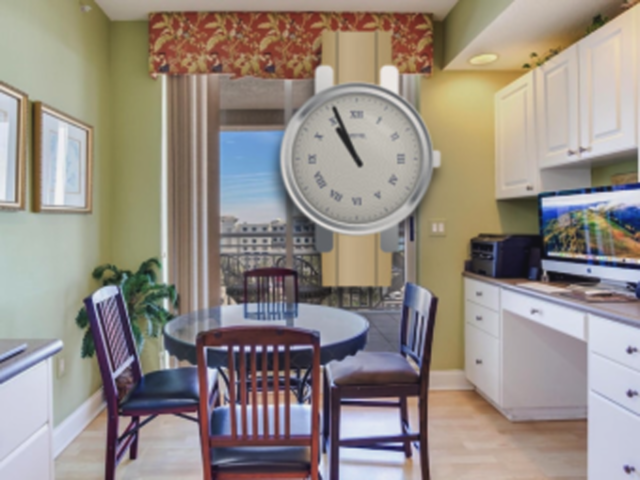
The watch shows 10 h 56 min
